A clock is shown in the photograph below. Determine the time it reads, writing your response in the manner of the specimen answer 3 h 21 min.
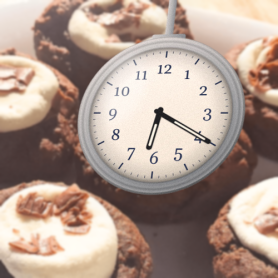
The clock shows 6 h 20 min
